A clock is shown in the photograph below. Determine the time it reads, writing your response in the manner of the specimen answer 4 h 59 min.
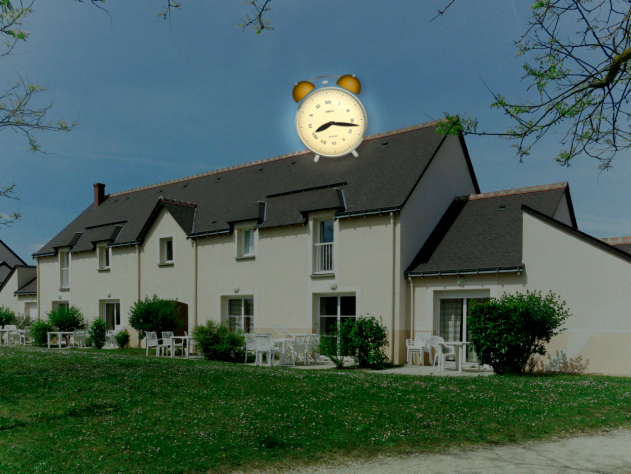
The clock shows 8 h 17 min
